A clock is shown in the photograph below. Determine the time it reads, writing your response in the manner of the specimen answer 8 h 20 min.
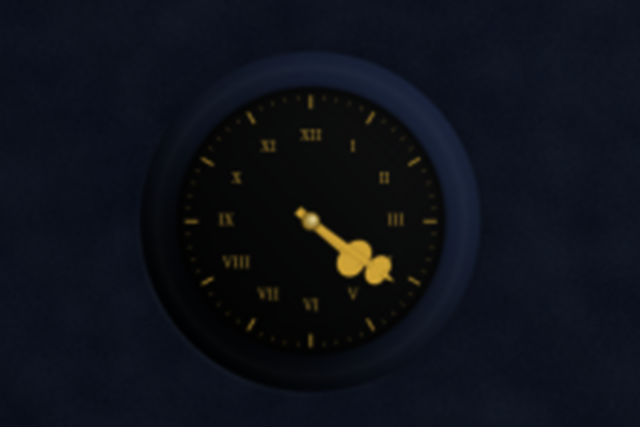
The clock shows 4 h 21 min
